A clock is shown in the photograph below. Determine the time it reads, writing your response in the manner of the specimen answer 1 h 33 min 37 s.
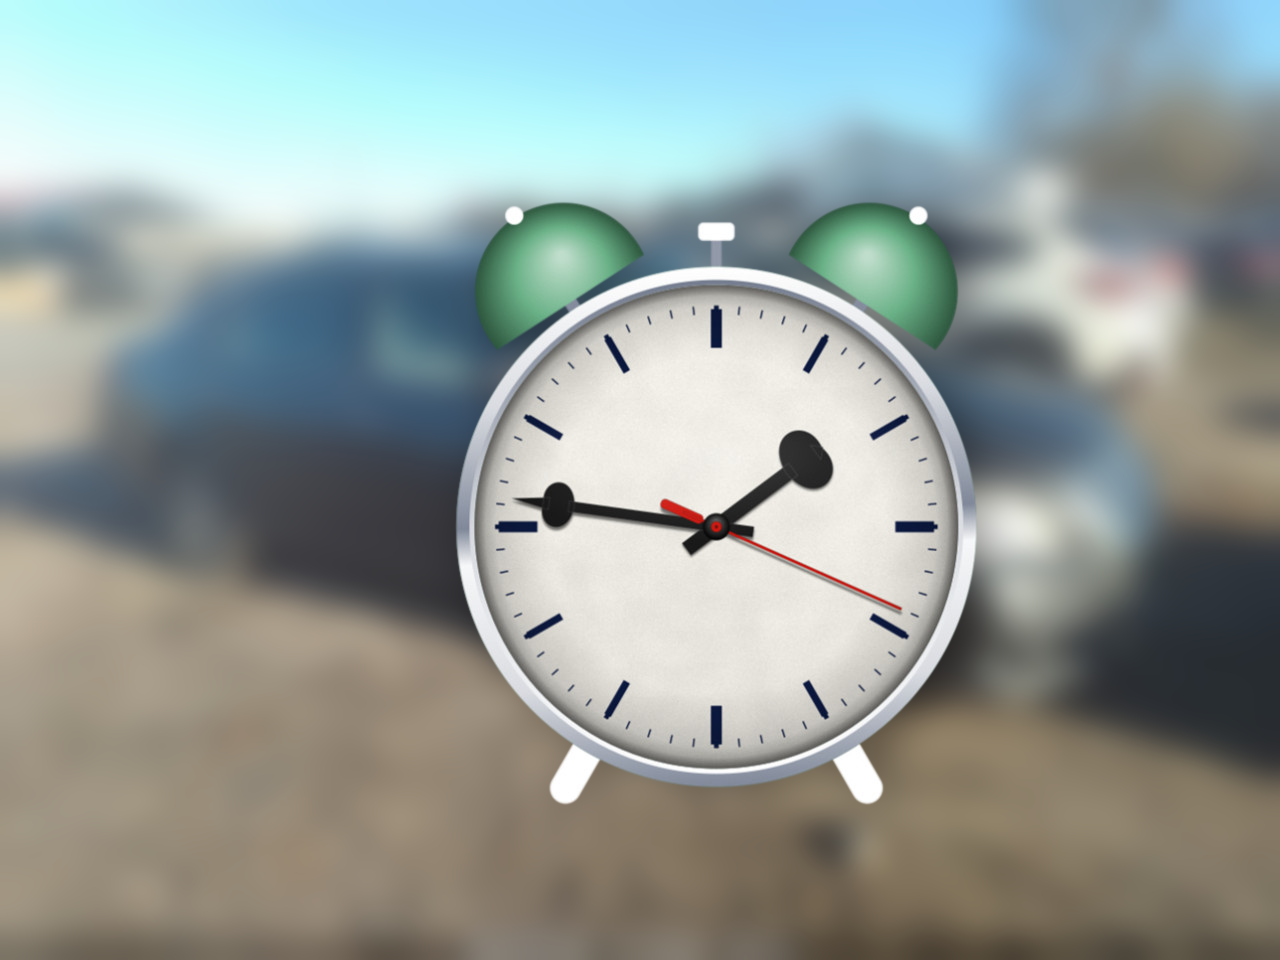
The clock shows 1 h 46 min 19 s
